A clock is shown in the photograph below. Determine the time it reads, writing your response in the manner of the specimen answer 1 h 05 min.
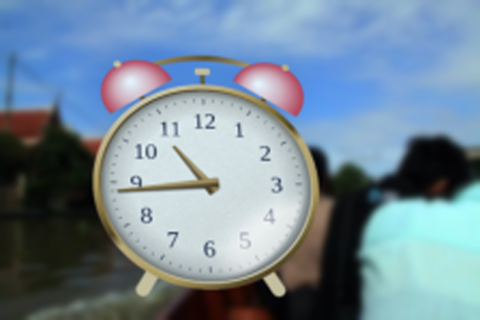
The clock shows 10 h 44 min
